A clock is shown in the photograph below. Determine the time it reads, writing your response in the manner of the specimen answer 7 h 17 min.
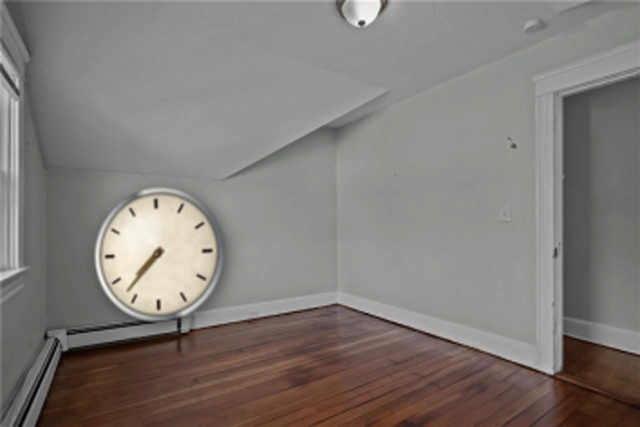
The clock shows 7 h 37 min
